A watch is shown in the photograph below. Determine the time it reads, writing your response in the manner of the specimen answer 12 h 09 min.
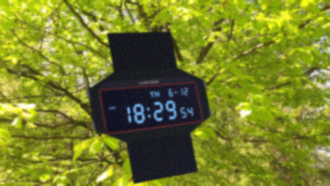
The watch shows 18 h 29 min
